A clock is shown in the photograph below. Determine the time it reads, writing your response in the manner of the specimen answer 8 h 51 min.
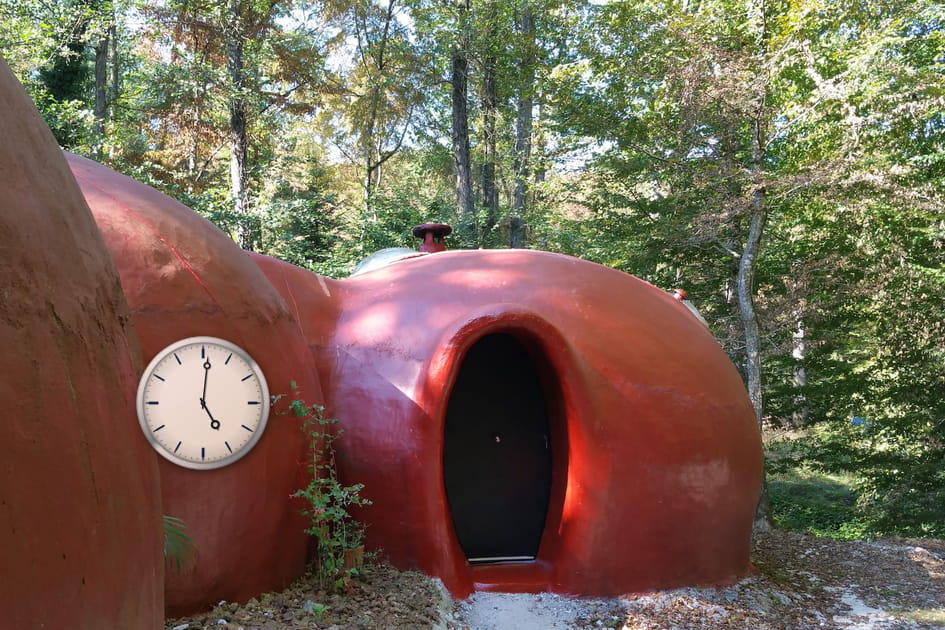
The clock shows 5 h 01 min
